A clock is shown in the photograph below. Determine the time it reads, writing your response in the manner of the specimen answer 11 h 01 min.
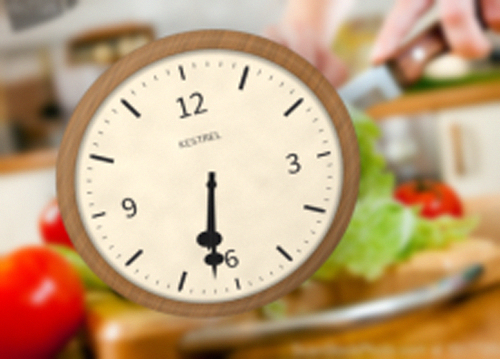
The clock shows 6 h 32 min
